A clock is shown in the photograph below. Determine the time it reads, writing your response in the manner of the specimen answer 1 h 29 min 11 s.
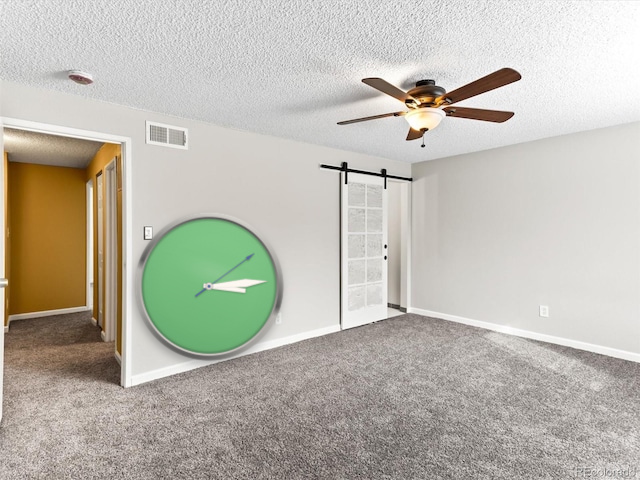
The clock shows 3 h 14 min 09 s
